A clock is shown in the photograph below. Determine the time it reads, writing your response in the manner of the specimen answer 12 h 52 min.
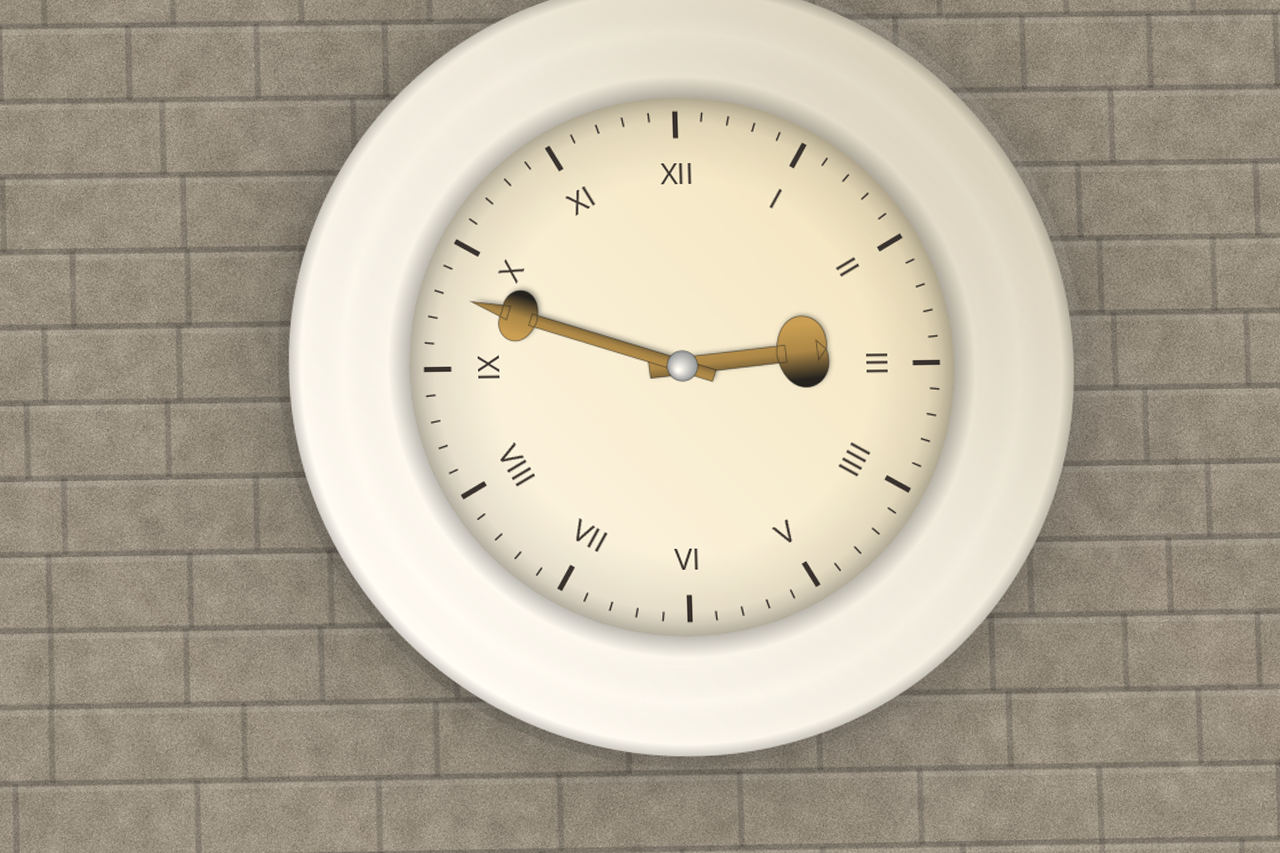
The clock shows 2 h 48 min
